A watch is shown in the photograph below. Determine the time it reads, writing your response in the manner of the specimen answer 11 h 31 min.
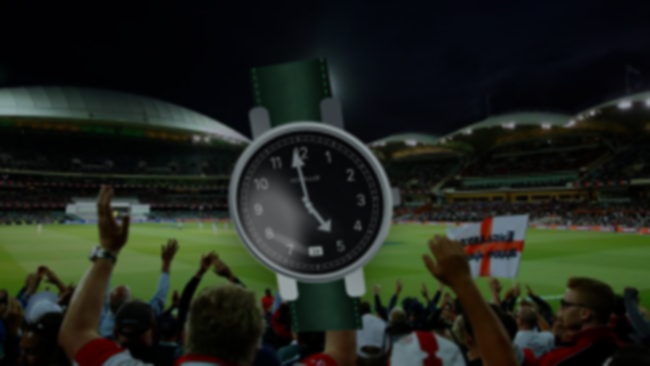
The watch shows 4 h 59 min
